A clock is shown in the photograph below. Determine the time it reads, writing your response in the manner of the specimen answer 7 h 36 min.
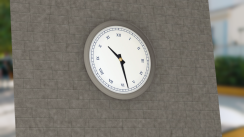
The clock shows 10 h 28 min
